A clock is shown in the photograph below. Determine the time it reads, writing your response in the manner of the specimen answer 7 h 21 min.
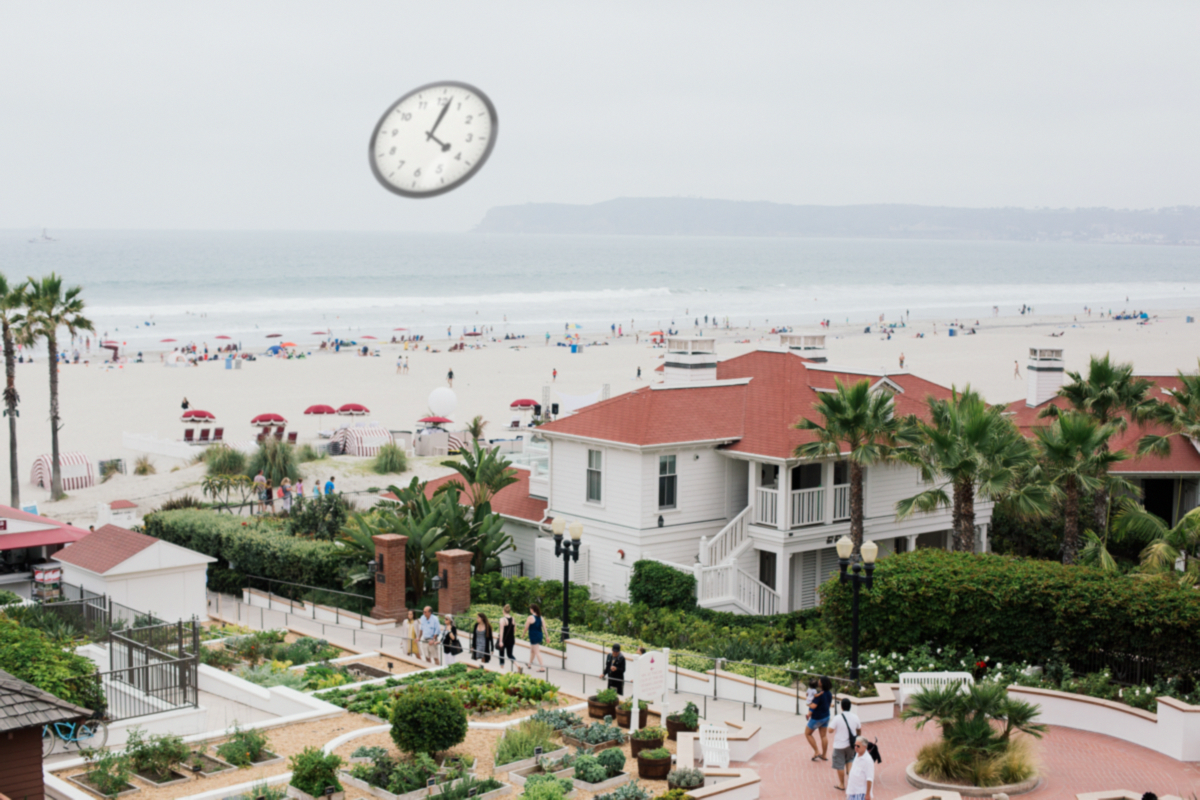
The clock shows 4 h 02 min
